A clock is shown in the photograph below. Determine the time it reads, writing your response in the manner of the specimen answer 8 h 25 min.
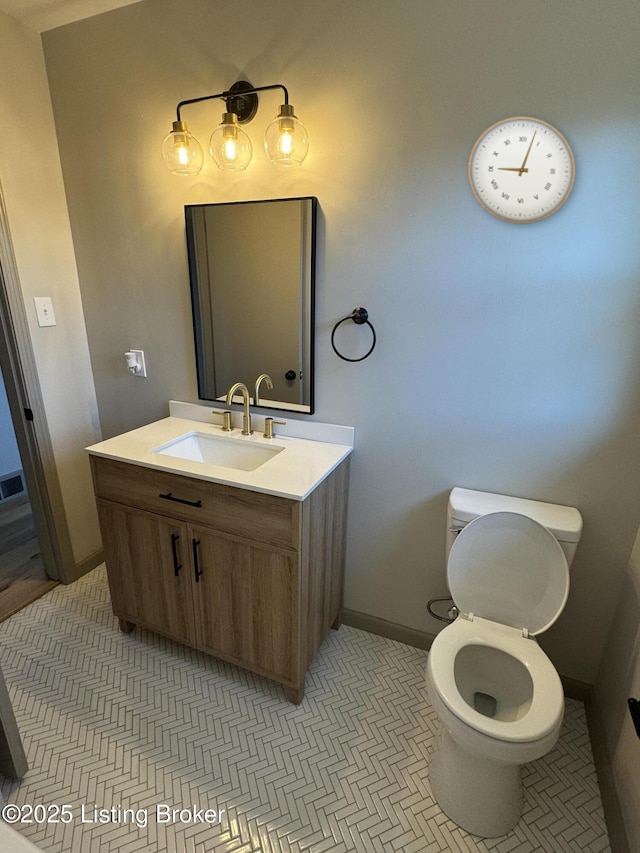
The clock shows 9 h 03 min
